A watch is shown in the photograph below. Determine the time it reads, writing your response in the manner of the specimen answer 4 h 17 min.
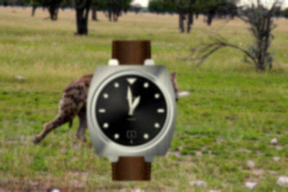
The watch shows 12 h 59 min
